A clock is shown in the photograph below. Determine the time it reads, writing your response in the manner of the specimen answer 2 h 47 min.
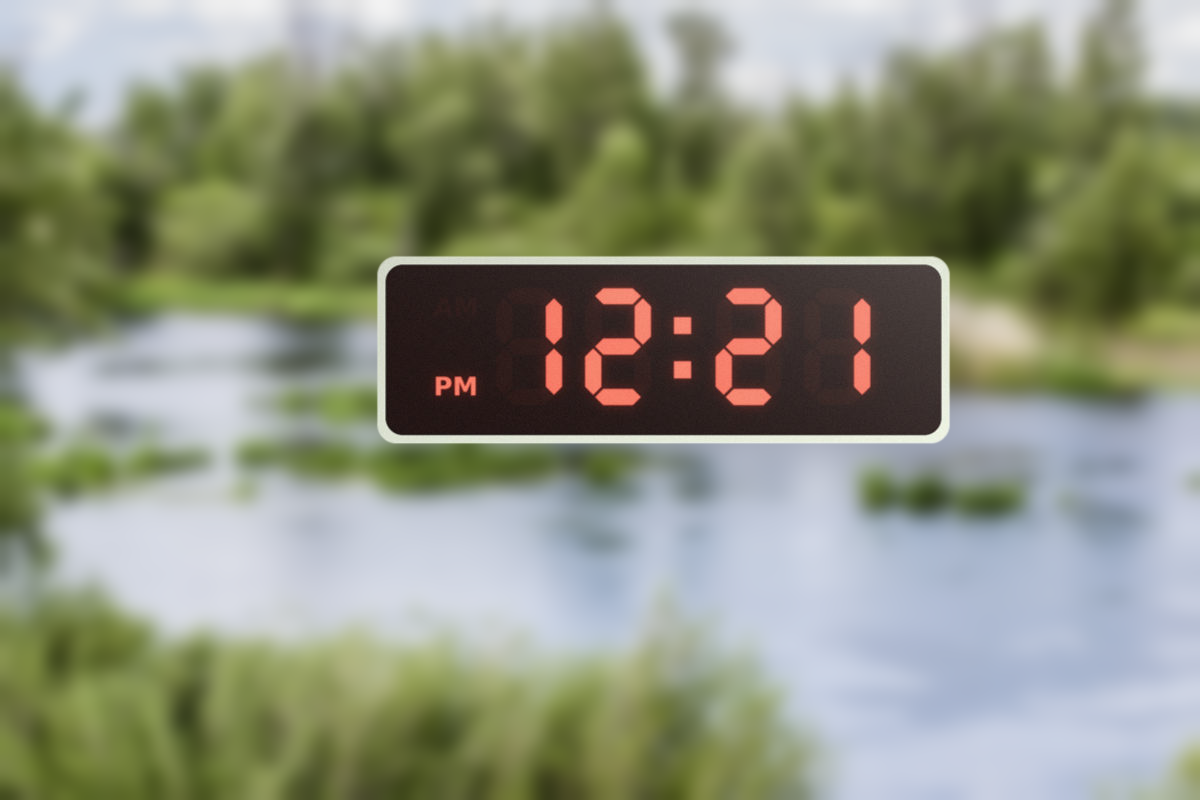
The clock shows 12 h 21 min
